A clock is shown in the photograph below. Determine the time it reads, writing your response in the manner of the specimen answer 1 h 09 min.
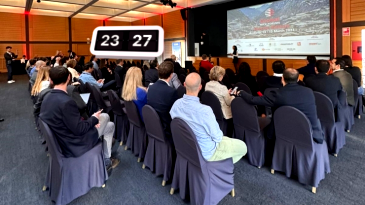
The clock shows 23 h 27 min
